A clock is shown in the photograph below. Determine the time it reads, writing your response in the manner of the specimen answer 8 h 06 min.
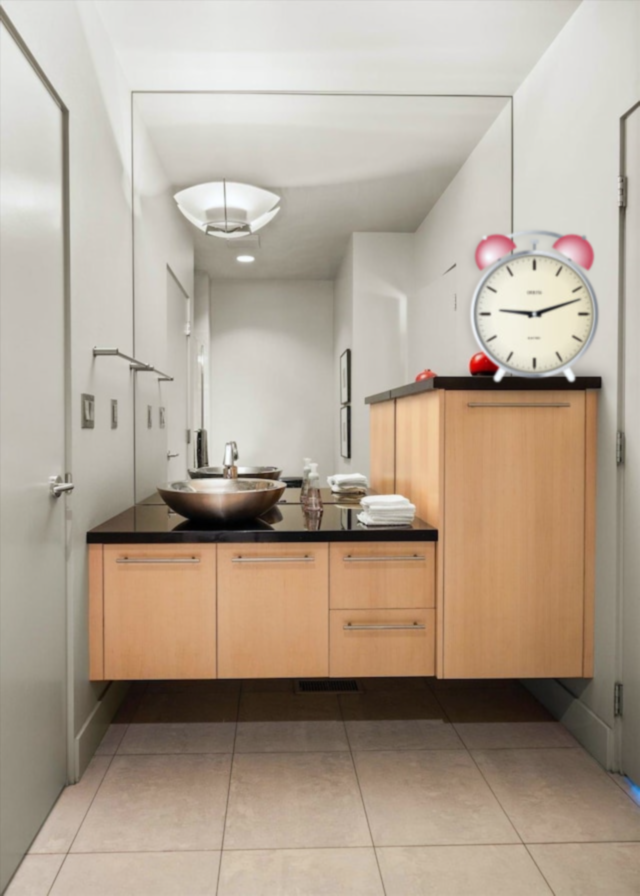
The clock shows 9 h 12 min
